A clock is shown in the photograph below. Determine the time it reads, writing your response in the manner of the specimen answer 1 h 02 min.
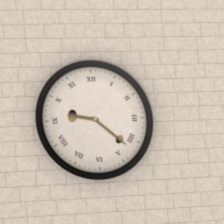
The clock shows 9 h 22 min
